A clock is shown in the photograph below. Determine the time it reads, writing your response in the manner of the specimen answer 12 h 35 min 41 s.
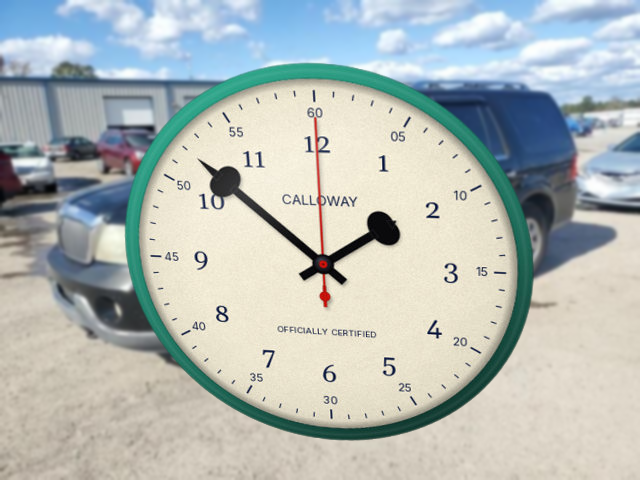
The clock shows 1 h 52 min 00 s
